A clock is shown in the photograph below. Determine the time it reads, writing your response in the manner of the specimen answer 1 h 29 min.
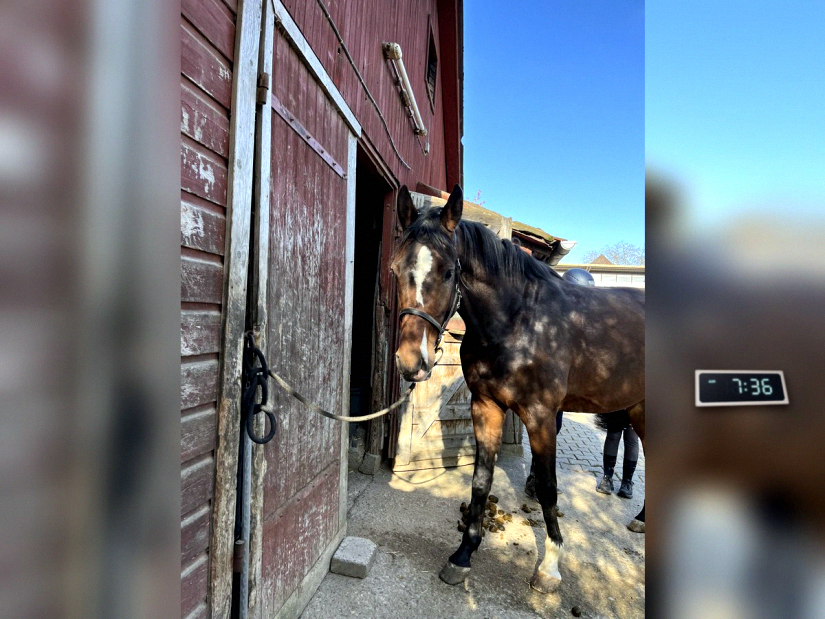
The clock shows 7 h 36 min
